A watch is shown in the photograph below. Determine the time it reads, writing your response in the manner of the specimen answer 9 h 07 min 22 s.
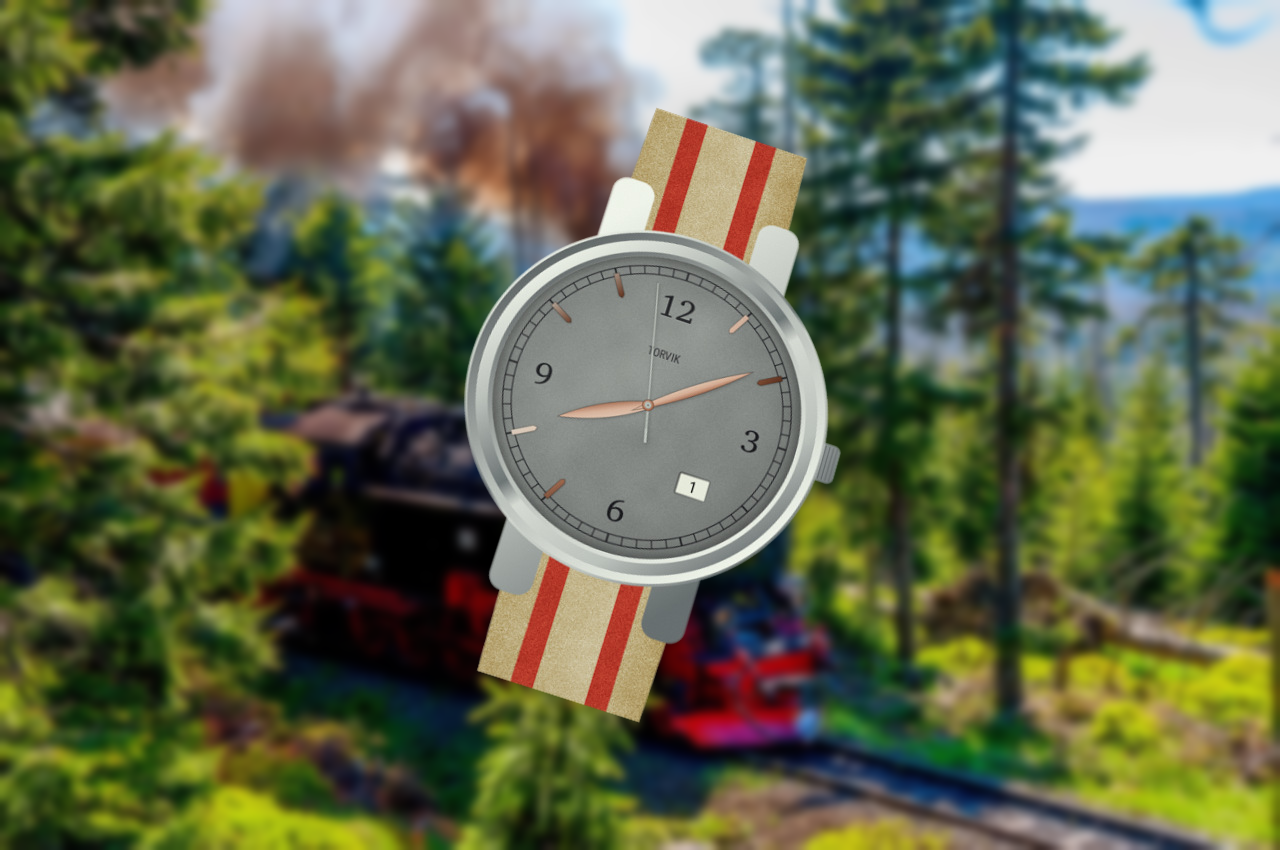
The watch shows 8 h 08 min 58 s
